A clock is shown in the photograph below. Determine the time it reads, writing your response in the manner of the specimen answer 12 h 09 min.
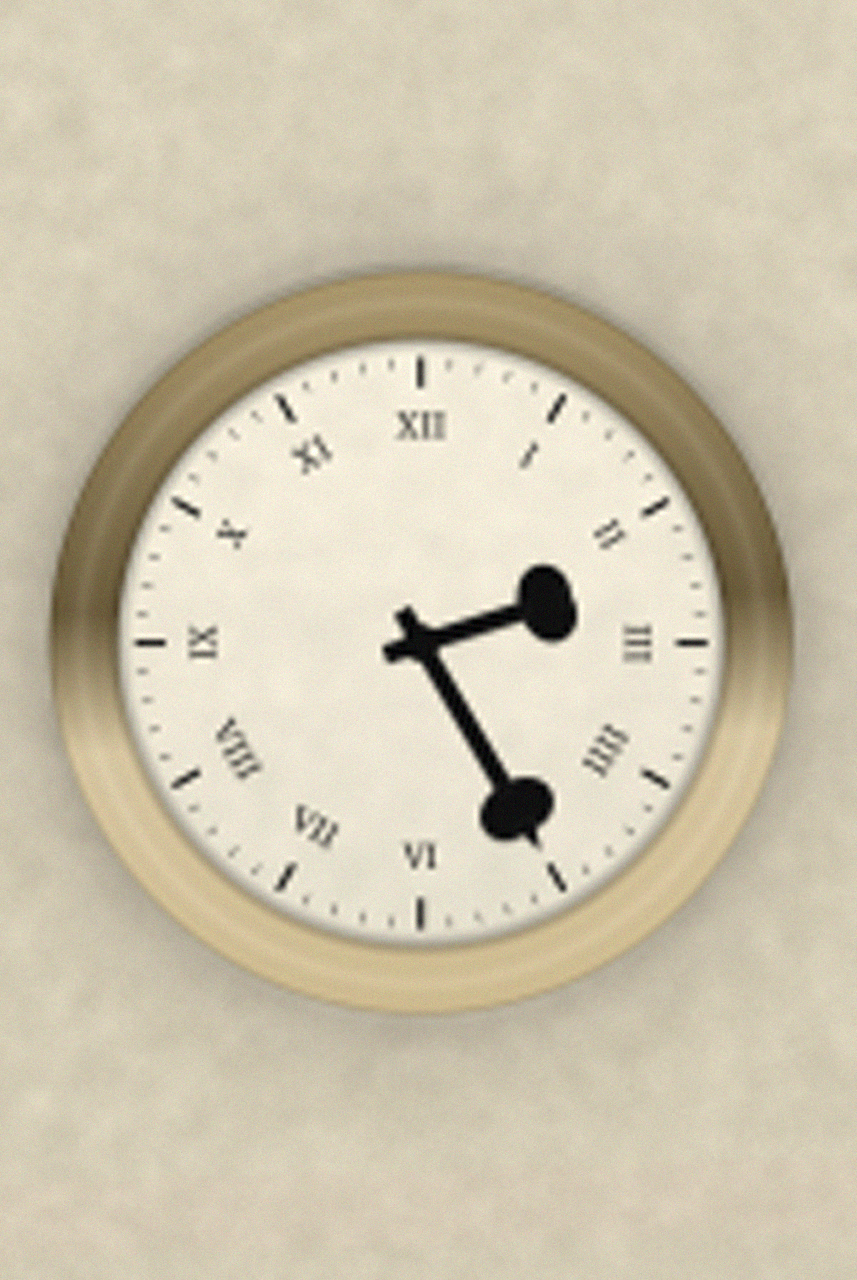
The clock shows 2 h 25 min
